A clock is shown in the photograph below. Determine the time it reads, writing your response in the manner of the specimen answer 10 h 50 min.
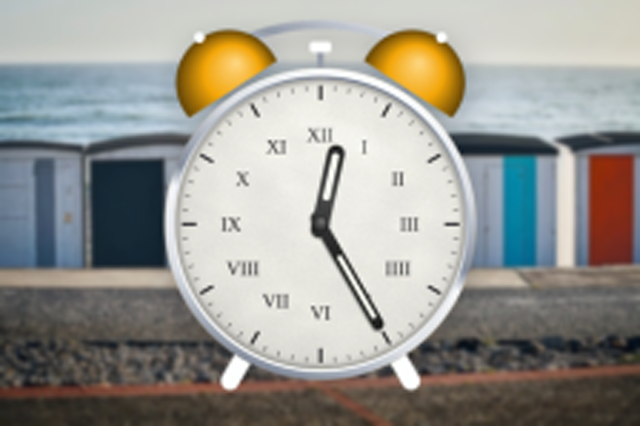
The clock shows 12 h 25 min
